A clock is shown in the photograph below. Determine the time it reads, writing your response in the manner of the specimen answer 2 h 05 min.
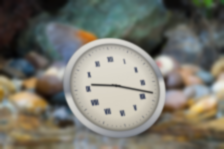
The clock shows 9 h 18 min
